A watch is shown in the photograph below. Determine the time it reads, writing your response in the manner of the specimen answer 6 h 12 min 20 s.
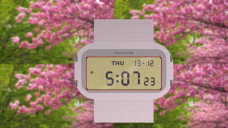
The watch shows 5 h 07 min 23 s
